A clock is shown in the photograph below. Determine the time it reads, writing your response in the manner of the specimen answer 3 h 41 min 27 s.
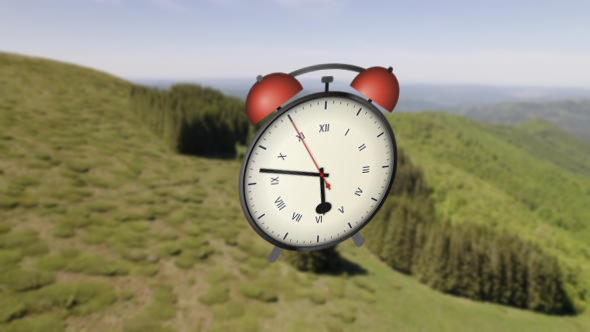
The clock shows 5 h 46 min 55 s
